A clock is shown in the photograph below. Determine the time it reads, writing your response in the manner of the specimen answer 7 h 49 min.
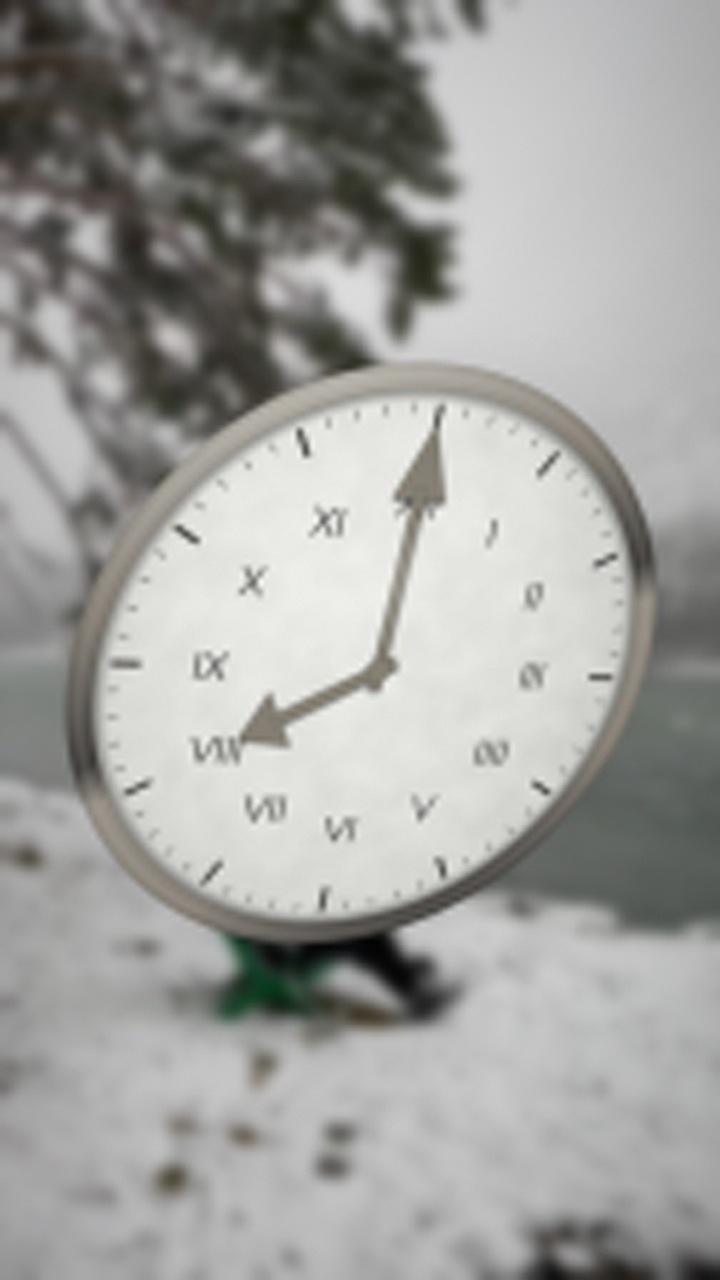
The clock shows 8 h 00 min
